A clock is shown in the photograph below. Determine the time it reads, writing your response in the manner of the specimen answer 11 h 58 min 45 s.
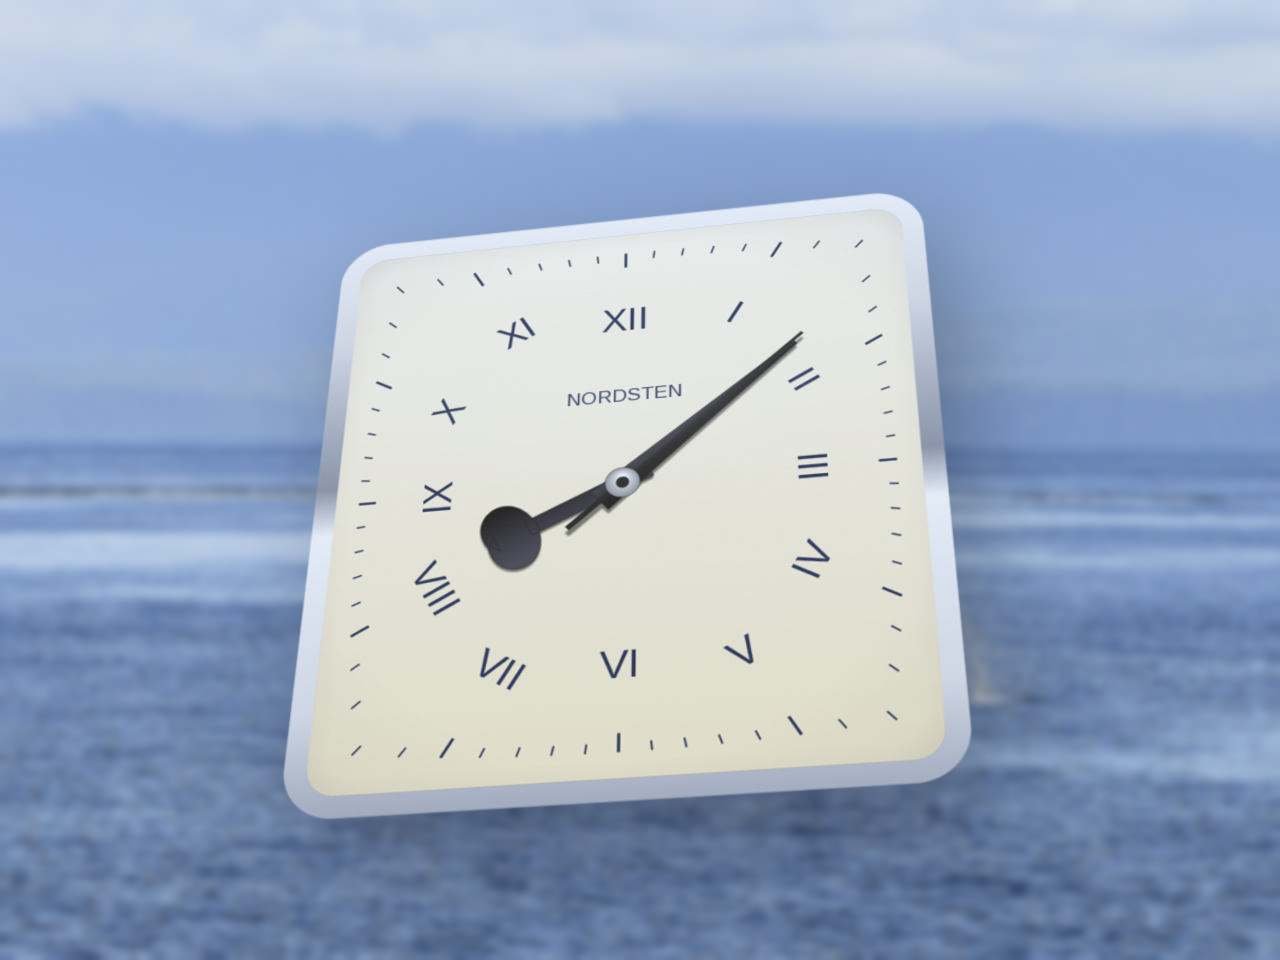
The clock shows 8 h 08 min 08 s
